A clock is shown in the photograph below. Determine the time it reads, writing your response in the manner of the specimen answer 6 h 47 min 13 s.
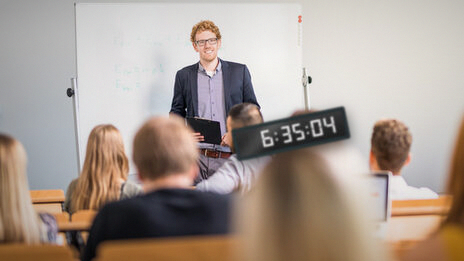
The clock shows 6 h 35 min 04 s
